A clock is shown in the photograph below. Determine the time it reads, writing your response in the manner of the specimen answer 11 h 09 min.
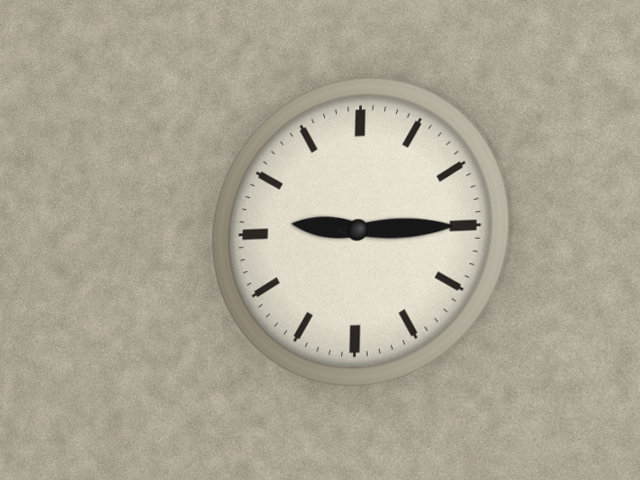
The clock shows 9 h 15 min
